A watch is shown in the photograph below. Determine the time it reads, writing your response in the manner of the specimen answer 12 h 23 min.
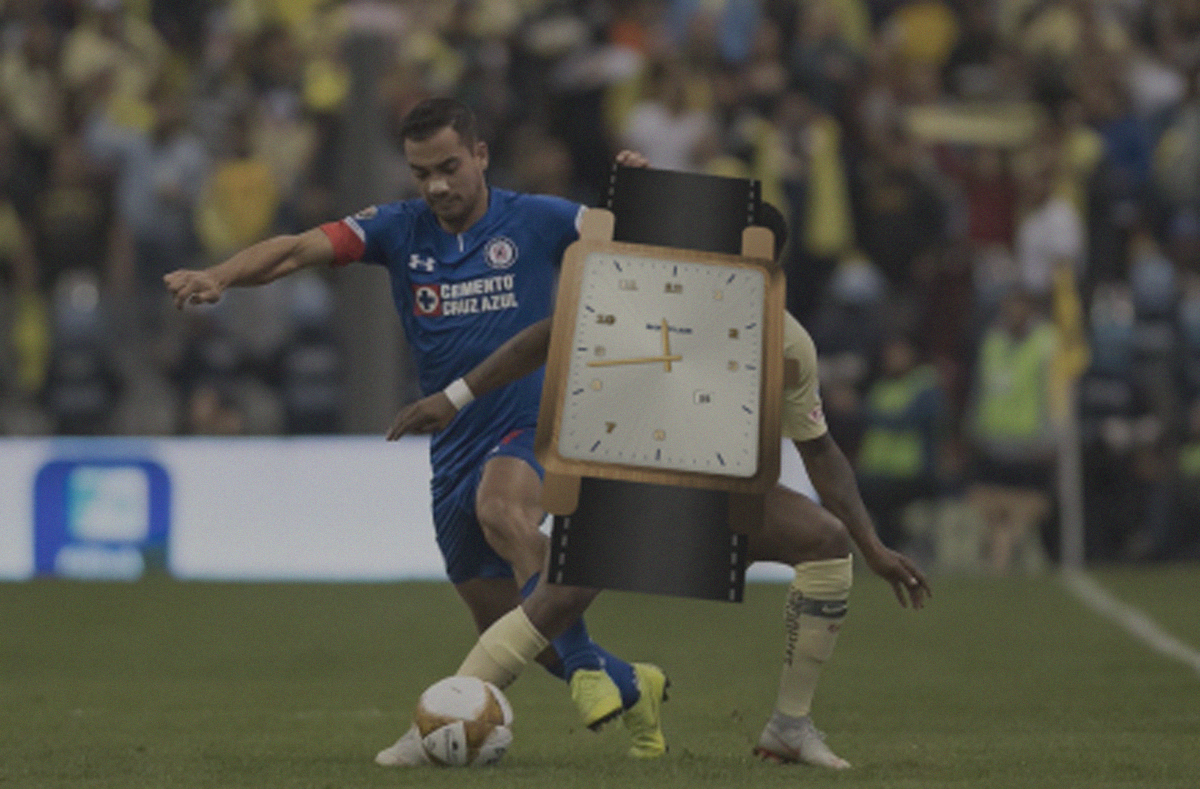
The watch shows 11 h 43 min
